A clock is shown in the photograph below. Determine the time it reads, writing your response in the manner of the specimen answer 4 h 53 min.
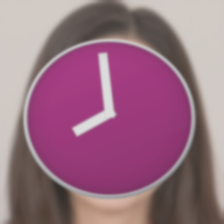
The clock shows 7 h 59 min
